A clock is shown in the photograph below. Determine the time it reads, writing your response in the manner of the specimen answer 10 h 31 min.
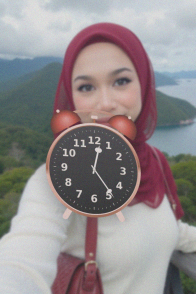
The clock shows 12 h 24 min
